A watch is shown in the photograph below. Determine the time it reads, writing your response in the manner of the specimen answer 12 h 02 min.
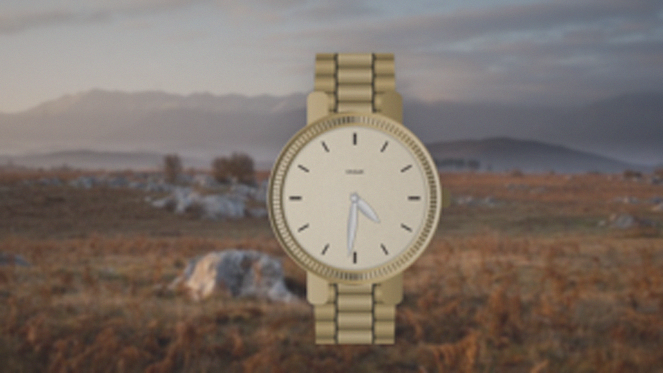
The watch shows 4 h 31 min
